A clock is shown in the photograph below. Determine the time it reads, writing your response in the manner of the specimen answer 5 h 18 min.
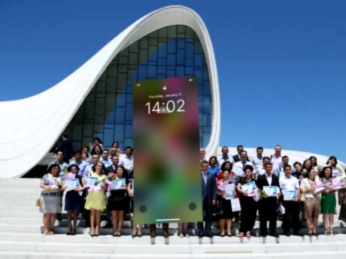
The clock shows 14 h 02 min
